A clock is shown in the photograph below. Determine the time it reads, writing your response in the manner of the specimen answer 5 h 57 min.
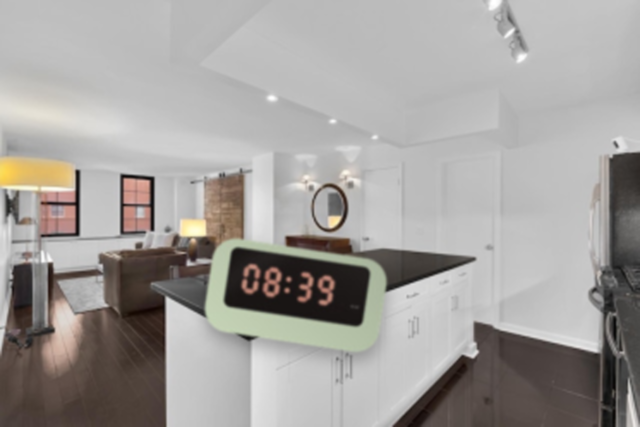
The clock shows 8 h 39 min
